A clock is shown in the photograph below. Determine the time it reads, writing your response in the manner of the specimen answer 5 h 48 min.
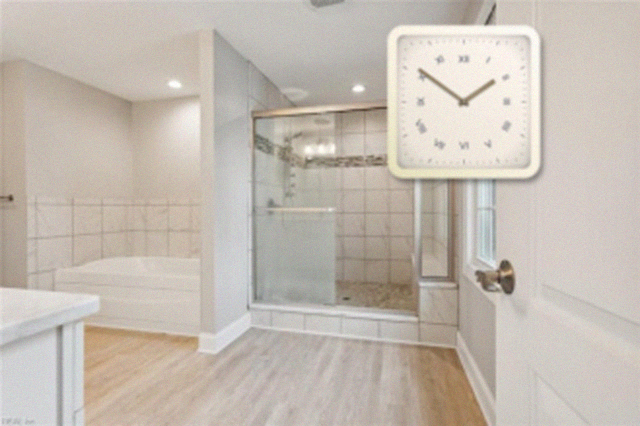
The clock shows 1 h 51 min
